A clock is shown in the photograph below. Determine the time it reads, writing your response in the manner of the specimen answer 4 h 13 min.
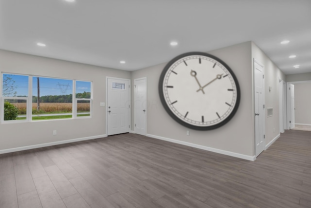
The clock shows 11 h 09 min
